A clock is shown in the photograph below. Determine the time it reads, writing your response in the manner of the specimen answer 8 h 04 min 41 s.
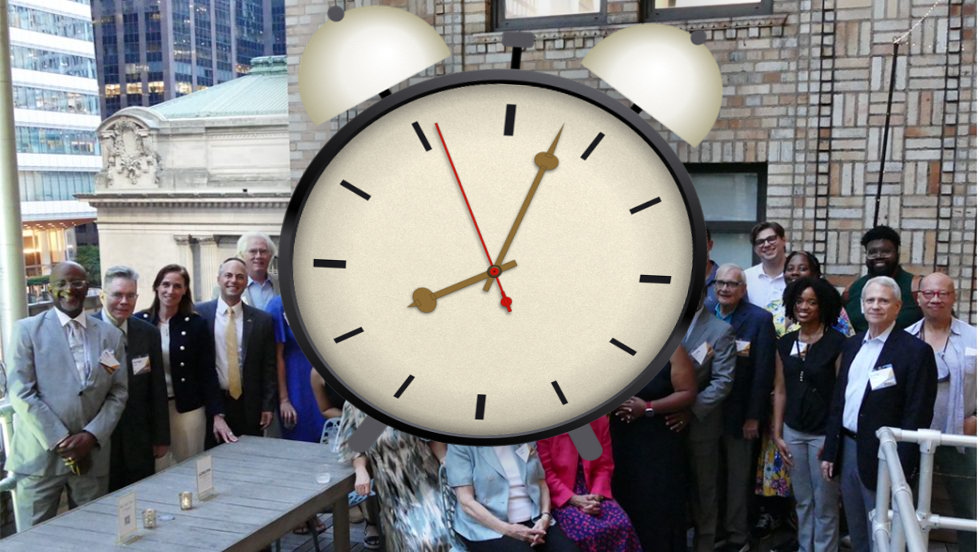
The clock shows 8 h 02 min 56 s
